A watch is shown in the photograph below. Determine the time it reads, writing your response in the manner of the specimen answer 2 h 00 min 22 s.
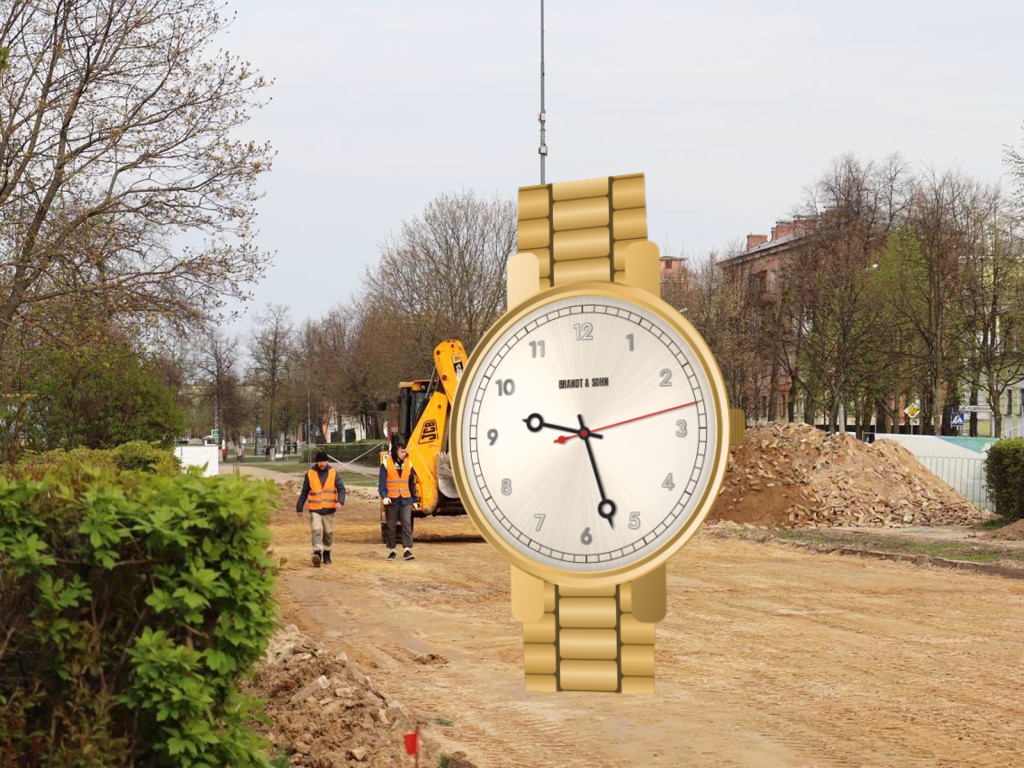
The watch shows 9 h 27 min 13 s
